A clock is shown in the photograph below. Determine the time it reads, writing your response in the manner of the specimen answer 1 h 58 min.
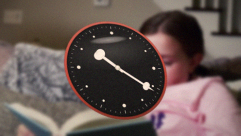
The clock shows 10 h 21 min
